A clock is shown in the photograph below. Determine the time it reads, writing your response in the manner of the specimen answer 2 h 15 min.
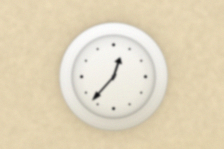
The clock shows 12 h 37 min
